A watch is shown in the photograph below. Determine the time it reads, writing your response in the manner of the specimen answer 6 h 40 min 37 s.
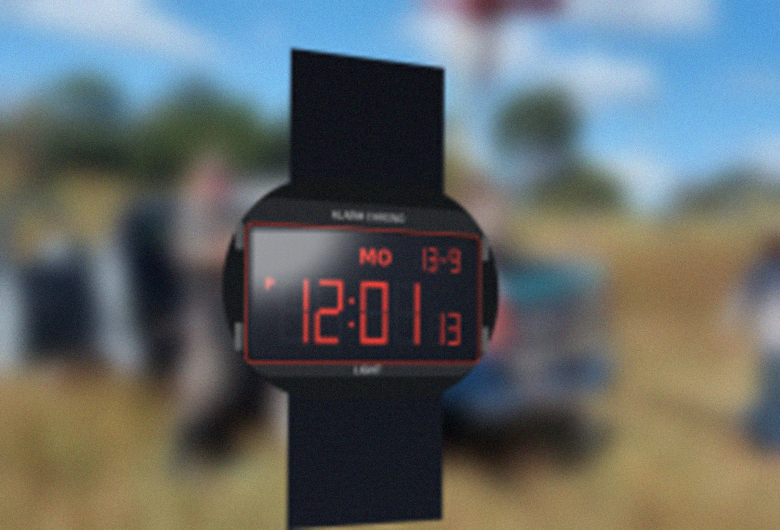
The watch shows 12 h 01 min 13 s
